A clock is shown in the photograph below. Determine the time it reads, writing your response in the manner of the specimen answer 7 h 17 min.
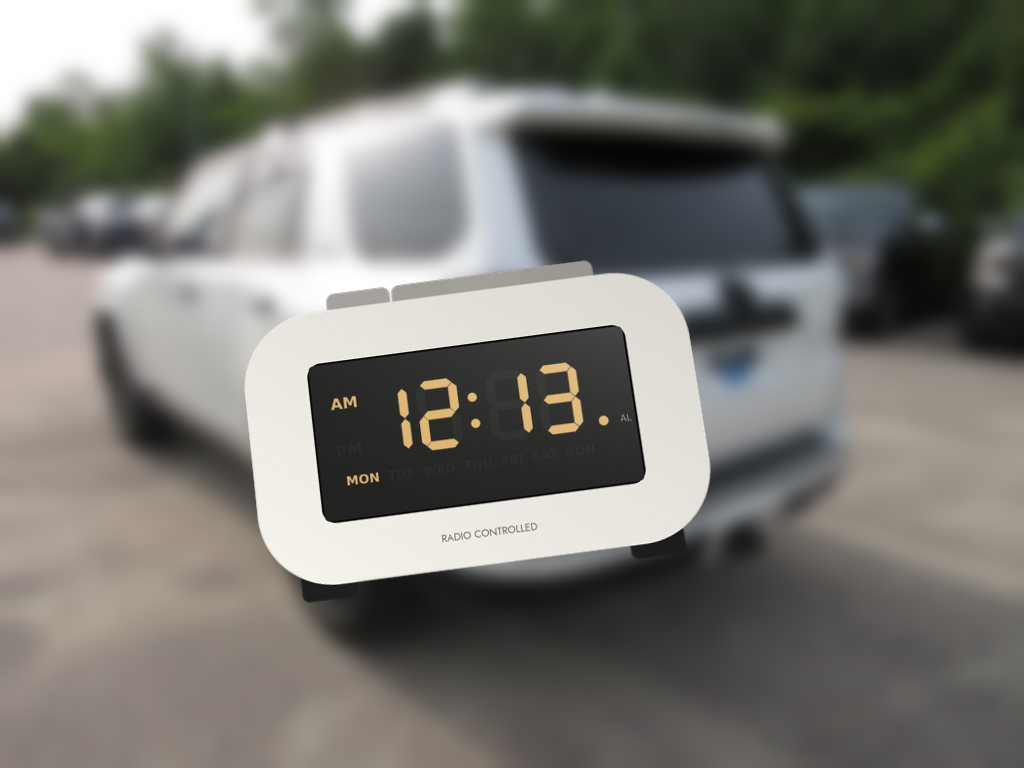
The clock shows 12 h 13 min
